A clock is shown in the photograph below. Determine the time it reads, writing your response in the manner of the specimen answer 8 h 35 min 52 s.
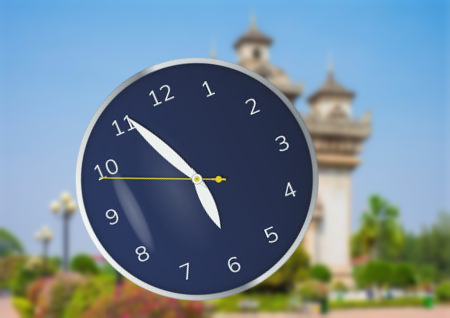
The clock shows 5 h 55 min 49 s
